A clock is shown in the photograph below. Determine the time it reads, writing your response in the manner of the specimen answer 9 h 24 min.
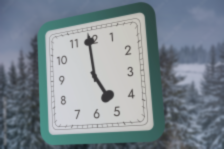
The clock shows 4 h 59 min
